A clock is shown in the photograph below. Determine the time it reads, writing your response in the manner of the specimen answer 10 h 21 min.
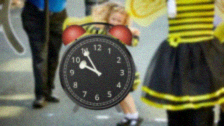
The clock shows 9 h 55 min
